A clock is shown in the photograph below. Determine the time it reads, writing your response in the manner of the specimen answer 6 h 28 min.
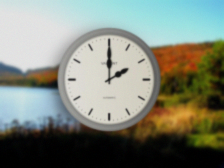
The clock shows 2 h 00 min
